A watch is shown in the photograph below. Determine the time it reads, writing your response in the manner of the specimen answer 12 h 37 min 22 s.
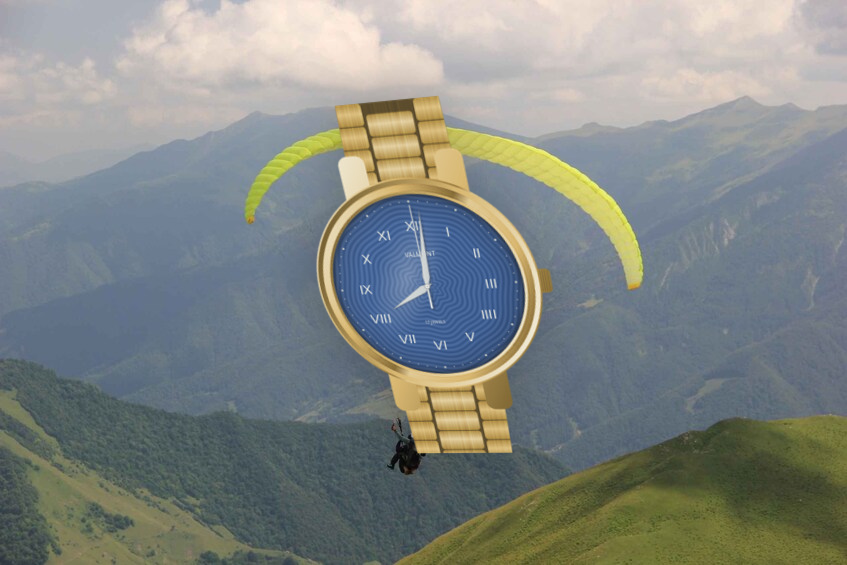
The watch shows 8 h 01 min 00 s
